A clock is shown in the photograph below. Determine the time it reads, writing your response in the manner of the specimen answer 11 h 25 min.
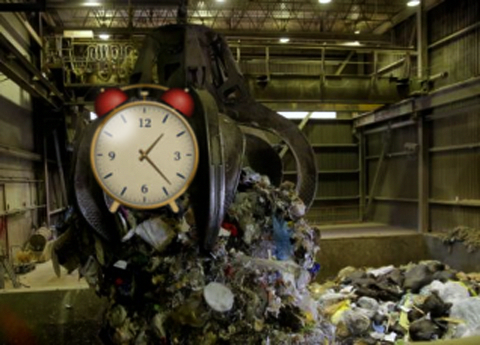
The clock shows 1 h 23 min
